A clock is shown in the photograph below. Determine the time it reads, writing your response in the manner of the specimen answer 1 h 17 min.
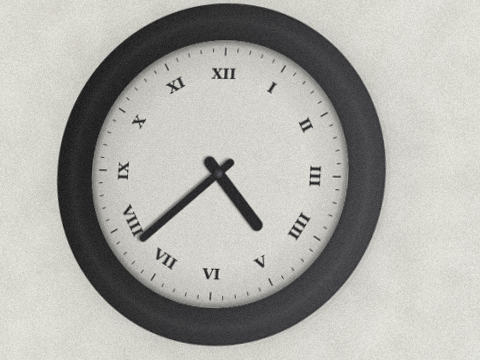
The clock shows 4 h 38 min
